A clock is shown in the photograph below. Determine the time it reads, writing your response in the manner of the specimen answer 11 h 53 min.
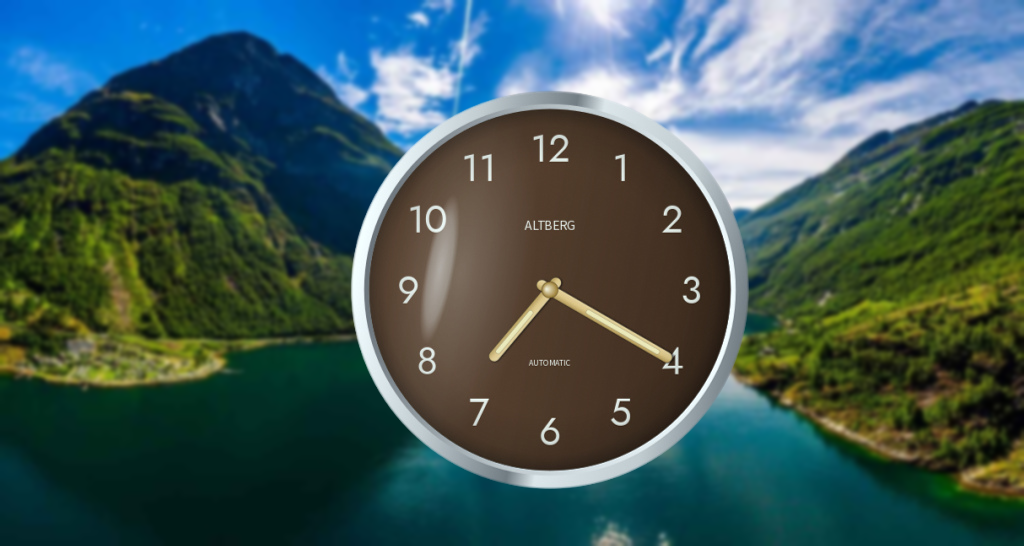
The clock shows 7 h 20 min
